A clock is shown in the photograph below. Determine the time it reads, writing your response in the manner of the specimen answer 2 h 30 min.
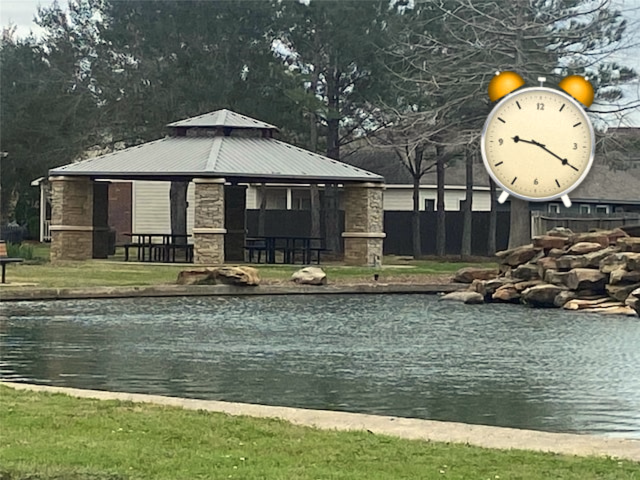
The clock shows 9 h 20 min
